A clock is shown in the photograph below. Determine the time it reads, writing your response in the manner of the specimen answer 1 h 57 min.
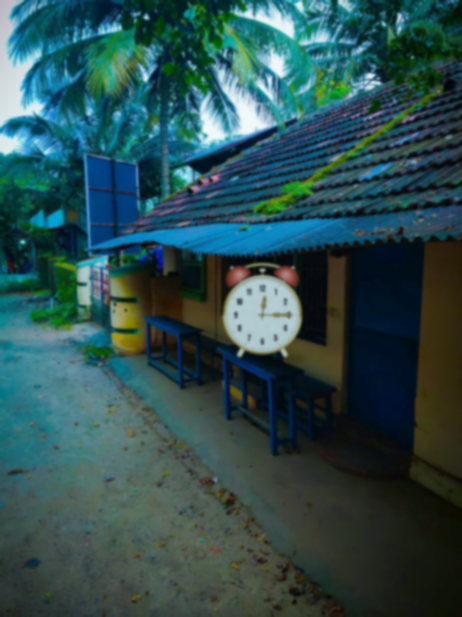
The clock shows 12 h 15 min
